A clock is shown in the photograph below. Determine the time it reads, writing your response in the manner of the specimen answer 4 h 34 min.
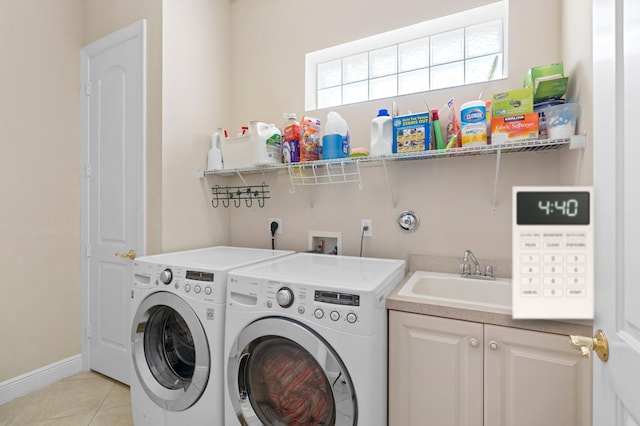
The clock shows 4 h 40 min
